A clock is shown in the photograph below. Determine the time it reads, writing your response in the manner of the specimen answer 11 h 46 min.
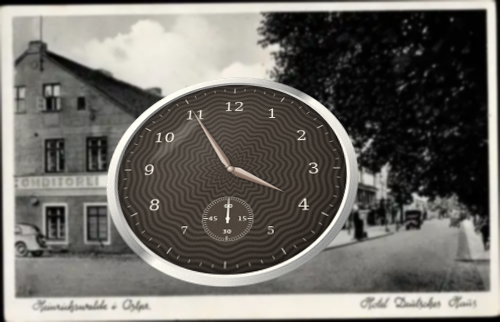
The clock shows 3 h 55 min
